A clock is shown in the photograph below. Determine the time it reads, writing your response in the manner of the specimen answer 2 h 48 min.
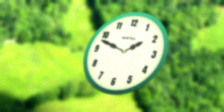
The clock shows 1 h 48 min
